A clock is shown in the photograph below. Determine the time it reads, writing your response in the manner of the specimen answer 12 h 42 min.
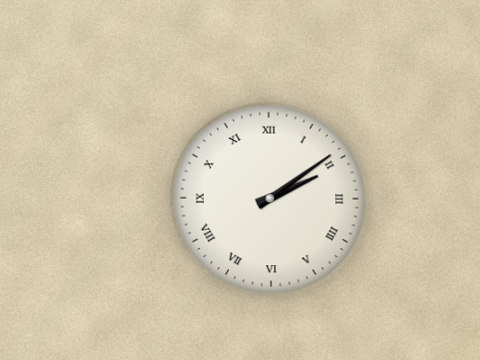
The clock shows 2 h 09 min
